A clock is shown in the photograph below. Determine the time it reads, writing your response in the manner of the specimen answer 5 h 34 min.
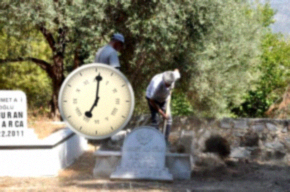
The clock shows 7 h 01 min
